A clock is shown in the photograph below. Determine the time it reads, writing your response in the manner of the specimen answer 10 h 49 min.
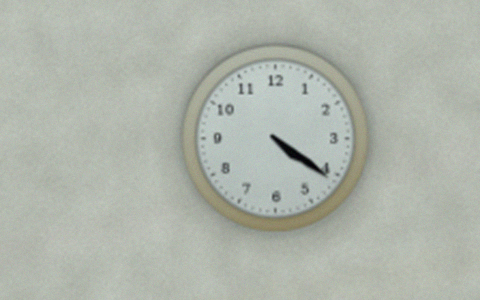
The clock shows 4 h 21 min
